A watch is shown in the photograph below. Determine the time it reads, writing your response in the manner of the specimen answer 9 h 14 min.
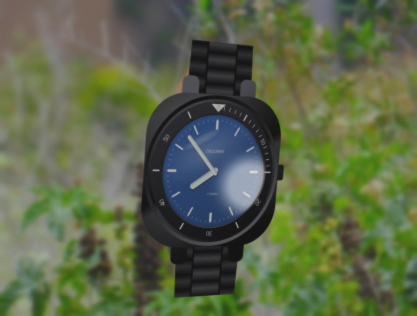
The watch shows 7 h 53 min
